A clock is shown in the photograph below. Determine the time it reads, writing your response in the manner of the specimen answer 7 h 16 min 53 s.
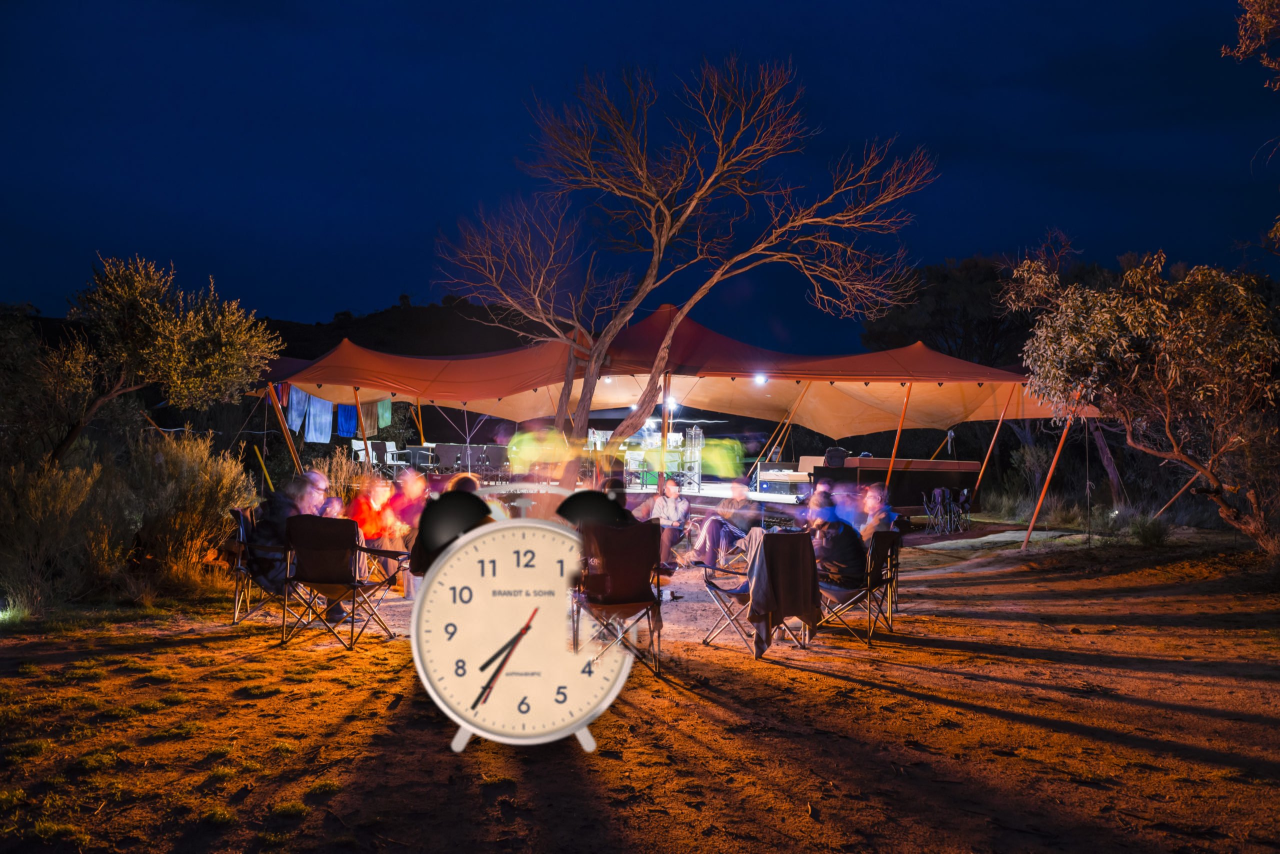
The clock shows 7 h 35 min 35 s
